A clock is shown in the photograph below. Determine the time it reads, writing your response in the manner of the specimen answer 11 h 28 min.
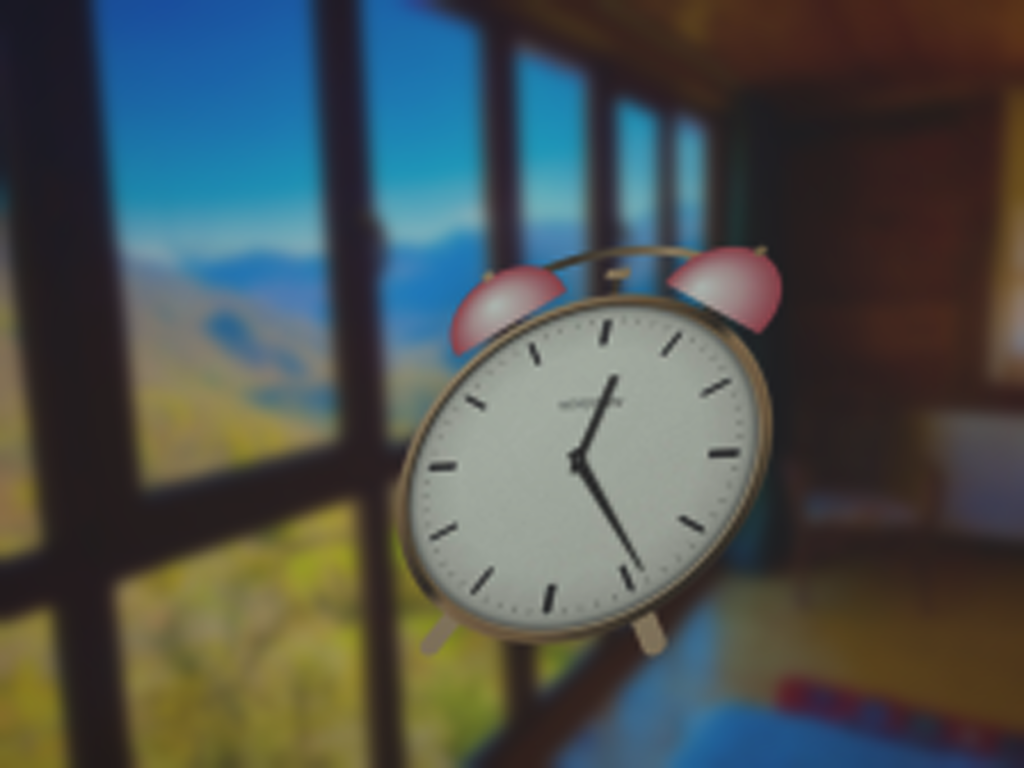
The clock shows 12 h 24 min
